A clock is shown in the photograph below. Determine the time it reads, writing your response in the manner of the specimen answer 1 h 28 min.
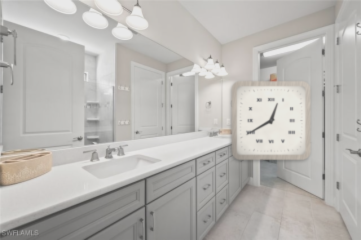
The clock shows 12 h 40 min
